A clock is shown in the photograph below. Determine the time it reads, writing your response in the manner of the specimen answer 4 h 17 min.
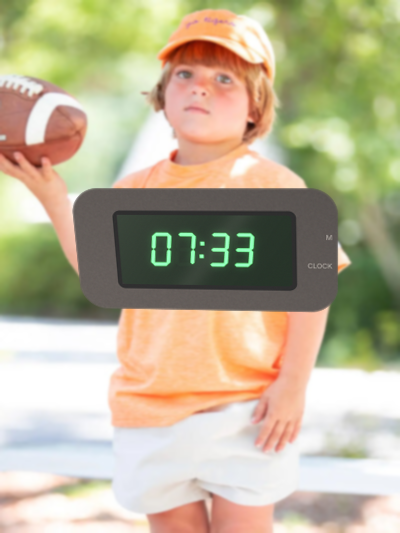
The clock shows 7 h 33 min
